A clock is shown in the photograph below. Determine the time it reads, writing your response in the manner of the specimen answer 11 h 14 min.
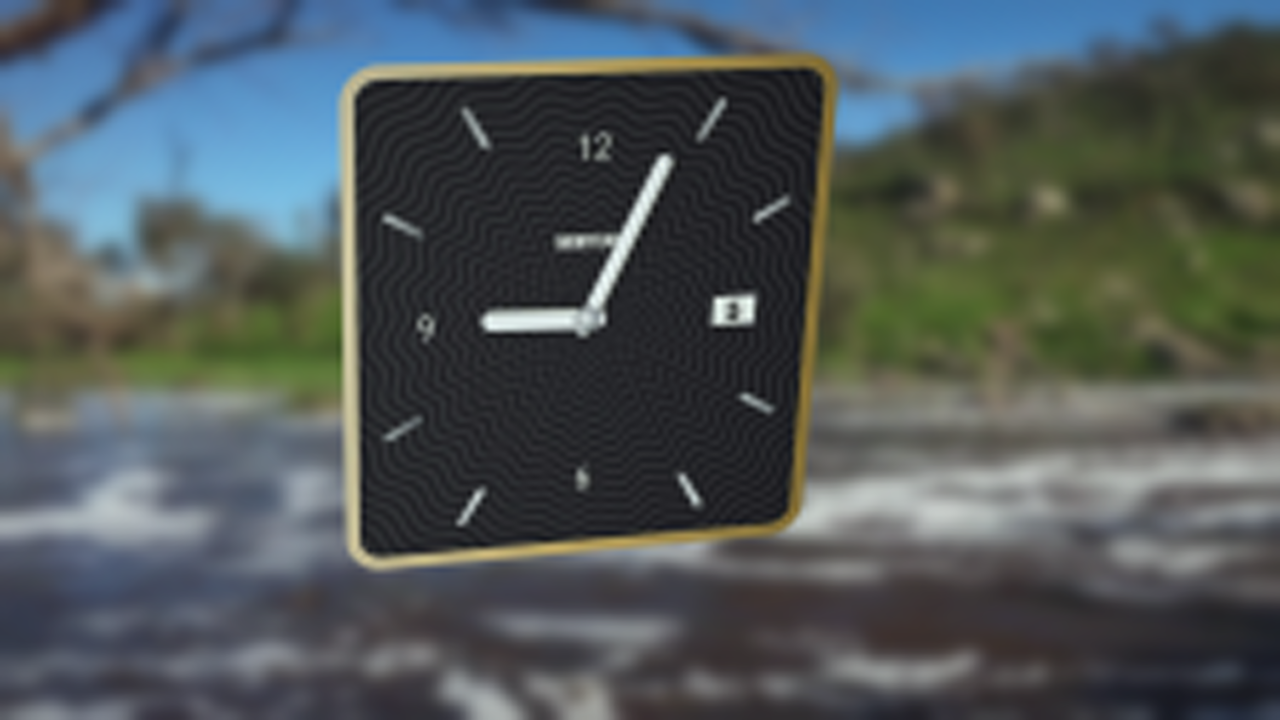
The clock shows 9 h 04 min
